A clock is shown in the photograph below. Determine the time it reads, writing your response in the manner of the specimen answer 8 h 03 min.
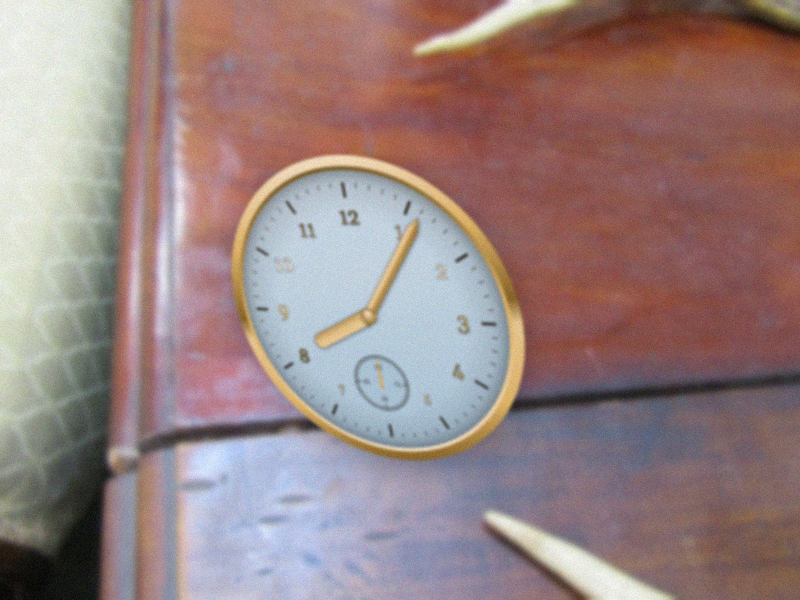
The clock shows 8 h 06 min
